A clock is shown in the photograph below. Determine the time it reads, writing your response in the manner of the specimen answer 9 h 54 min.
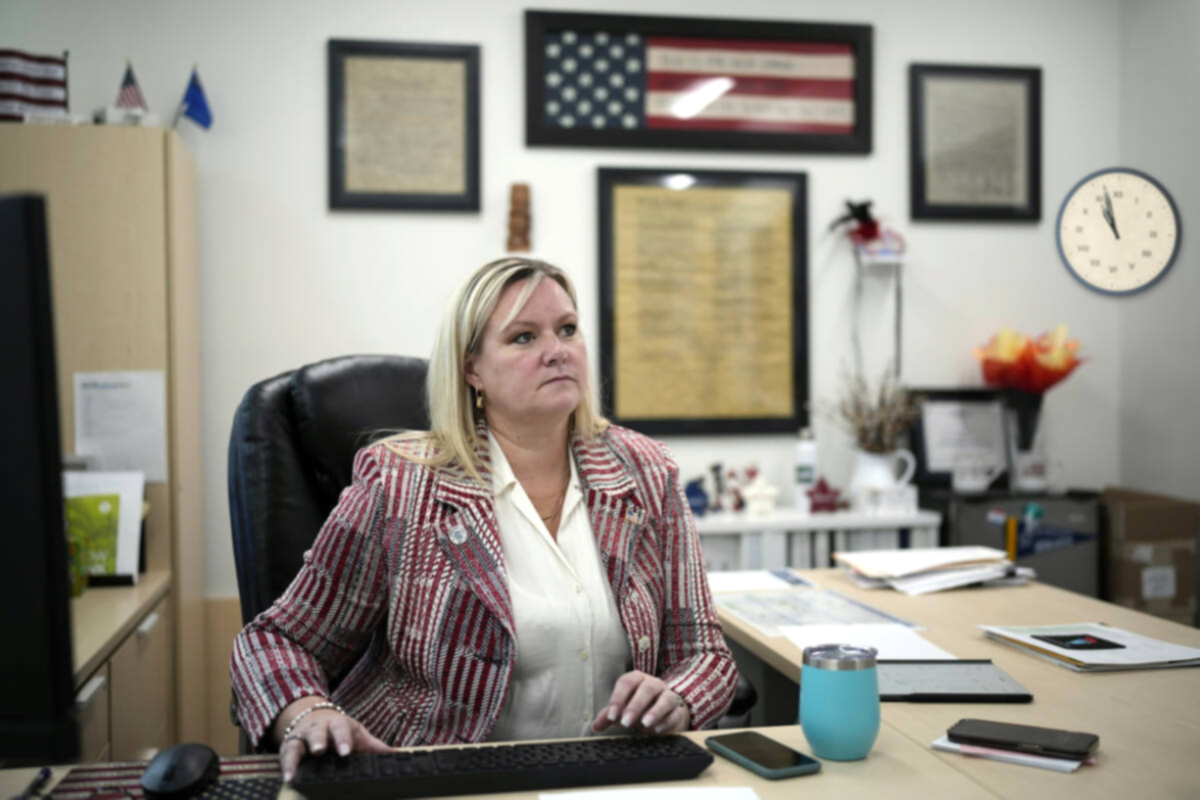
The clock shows 10 h 57 min
